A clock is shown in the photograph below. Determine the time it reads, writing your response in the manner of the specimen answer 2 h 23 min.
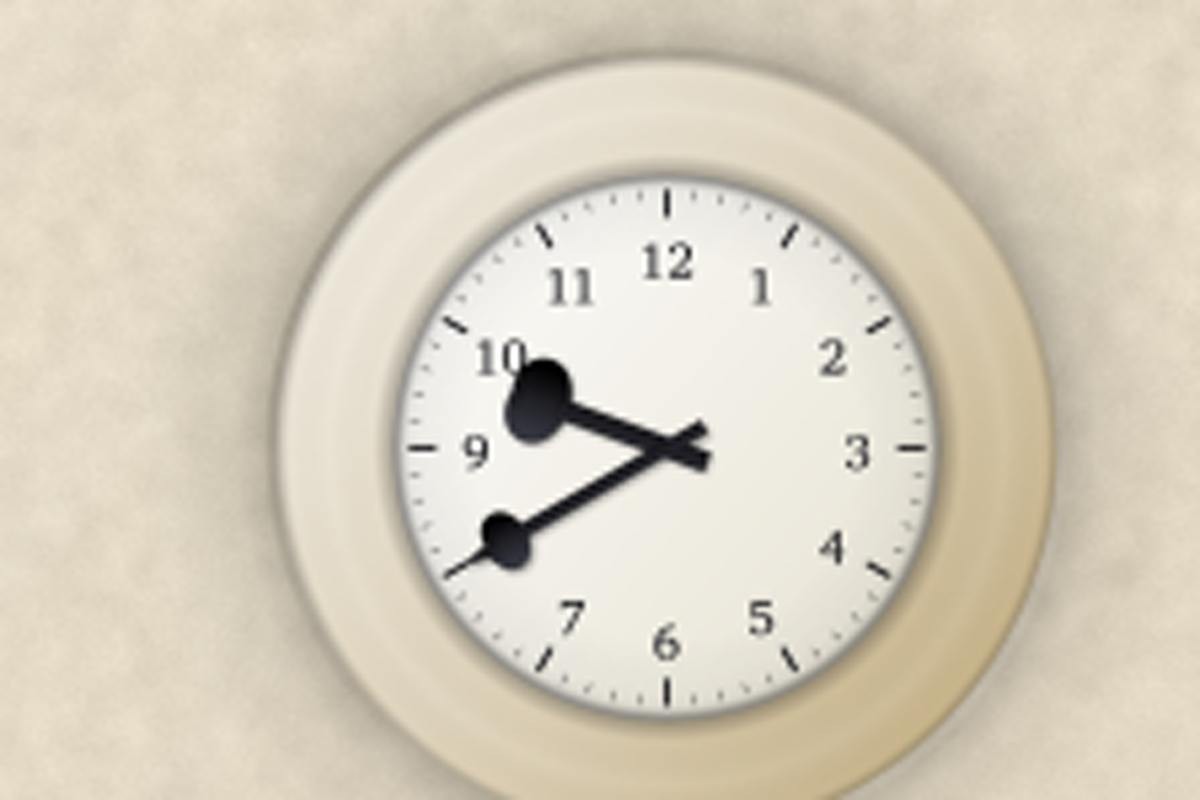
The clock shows 9 h 40 min
